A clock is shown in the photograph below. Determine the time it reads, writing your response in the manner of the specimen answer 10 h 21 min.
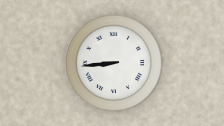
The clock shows 8 h 44 min
